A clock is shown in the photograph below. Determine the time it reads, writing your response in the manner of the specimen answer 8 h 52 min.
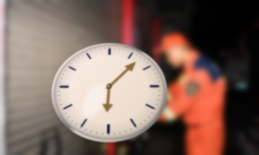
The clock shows 6 h 07 min
